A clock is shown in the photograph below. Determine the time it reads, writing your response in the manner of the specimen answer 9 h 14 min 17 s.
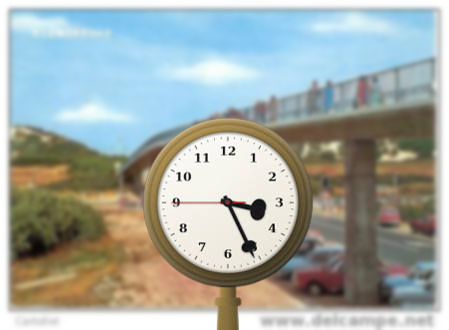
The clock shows 3 h 25 min 45 s
